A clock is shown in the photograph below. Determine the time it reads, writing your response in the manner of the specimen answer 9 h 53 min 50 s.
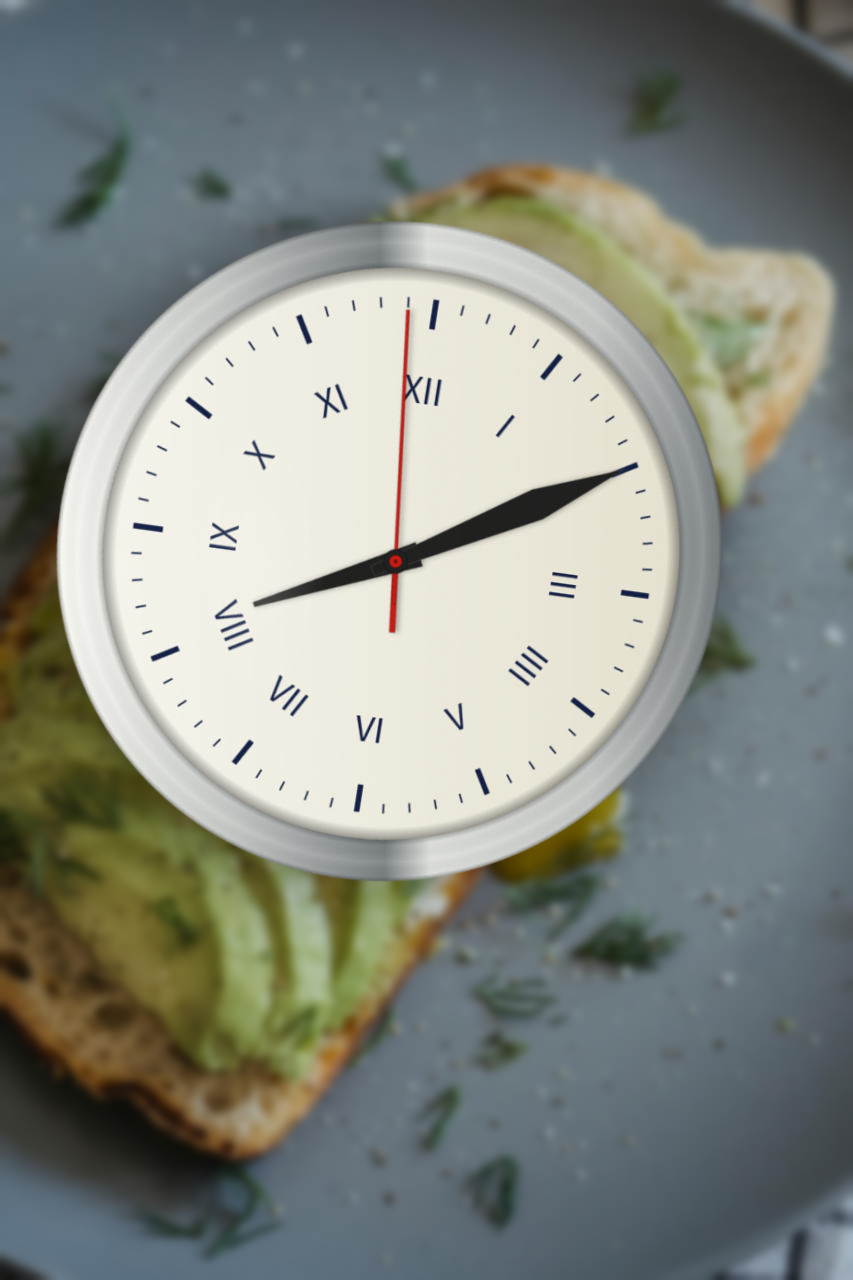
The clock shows 8 h 09 min 59 s
